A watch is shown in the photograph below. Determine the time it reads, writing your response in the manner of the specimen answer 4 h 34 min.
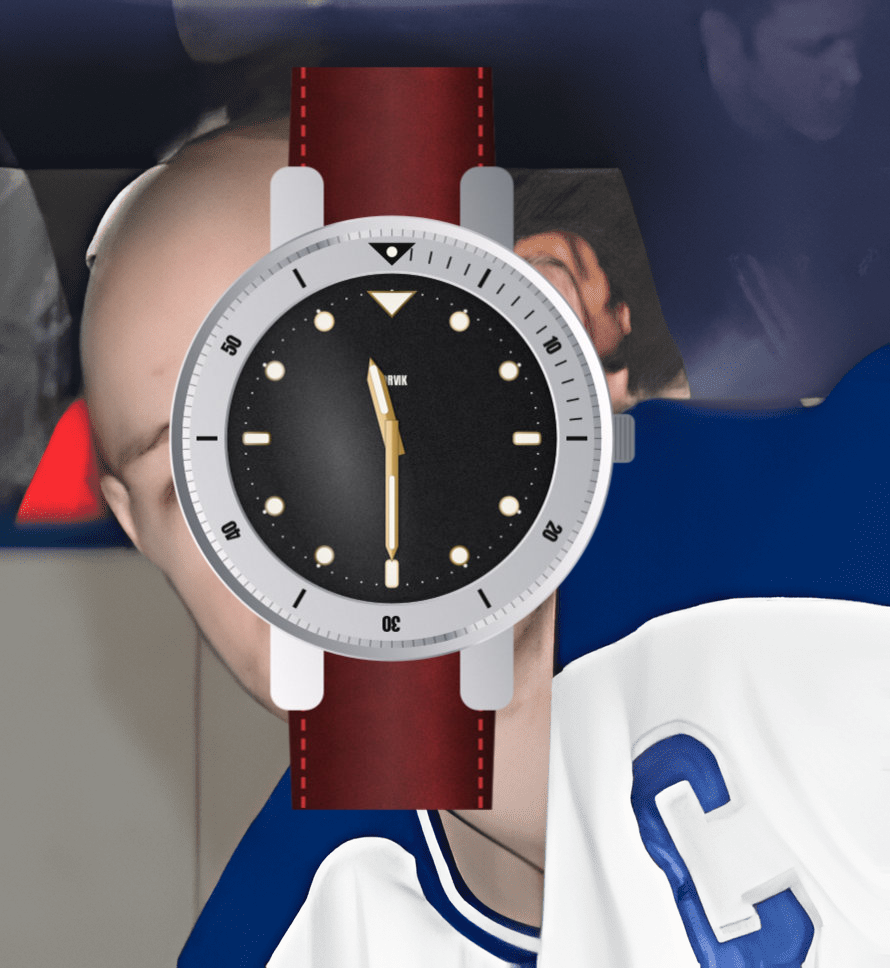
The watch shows 11 h 30 min
